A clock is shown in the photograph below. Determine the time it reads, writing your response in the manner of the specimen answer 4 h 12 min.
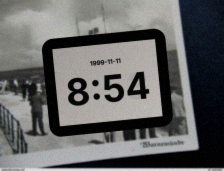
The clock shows 8 h 54 min
